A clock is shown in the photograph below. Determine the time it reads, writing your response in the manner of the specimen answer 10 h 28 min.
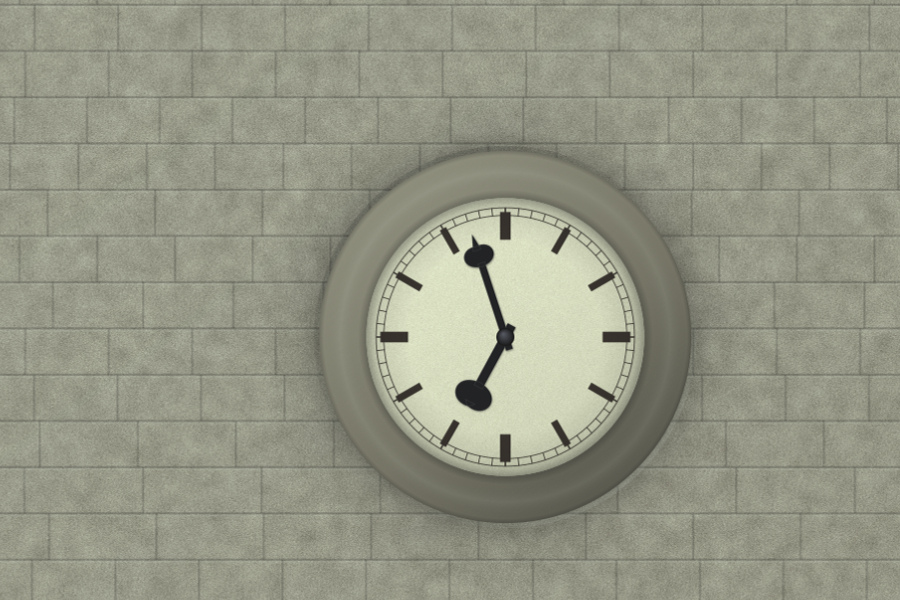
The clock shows 6 h 57 min
